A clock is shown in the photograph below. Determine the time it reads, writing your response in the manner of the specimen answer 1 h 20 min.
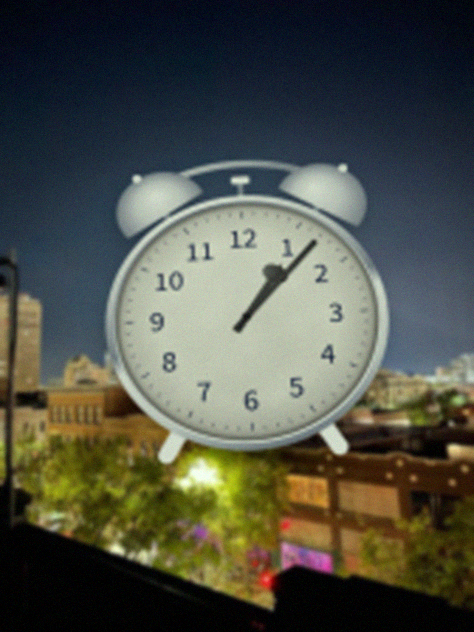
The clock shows 1 h 07 min
